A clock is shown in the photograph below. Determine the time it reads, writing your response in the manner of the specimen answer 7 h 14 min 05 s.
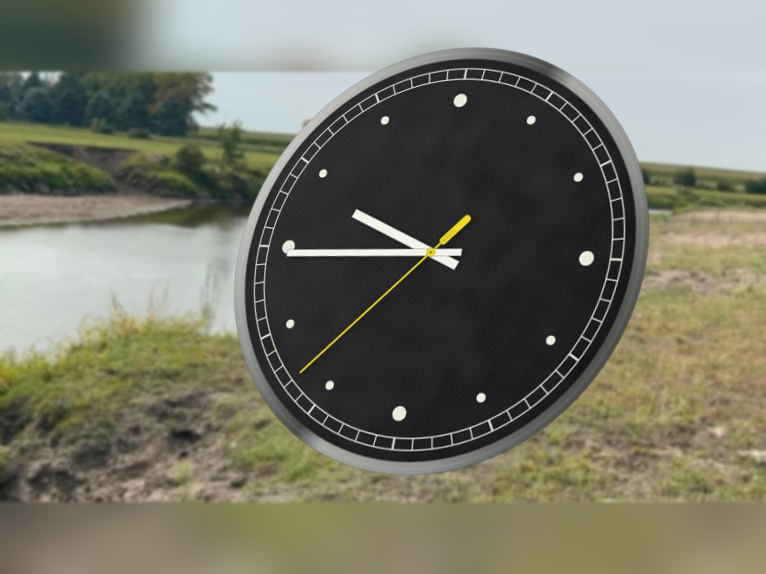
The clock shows 9 h 44 min 37 s
